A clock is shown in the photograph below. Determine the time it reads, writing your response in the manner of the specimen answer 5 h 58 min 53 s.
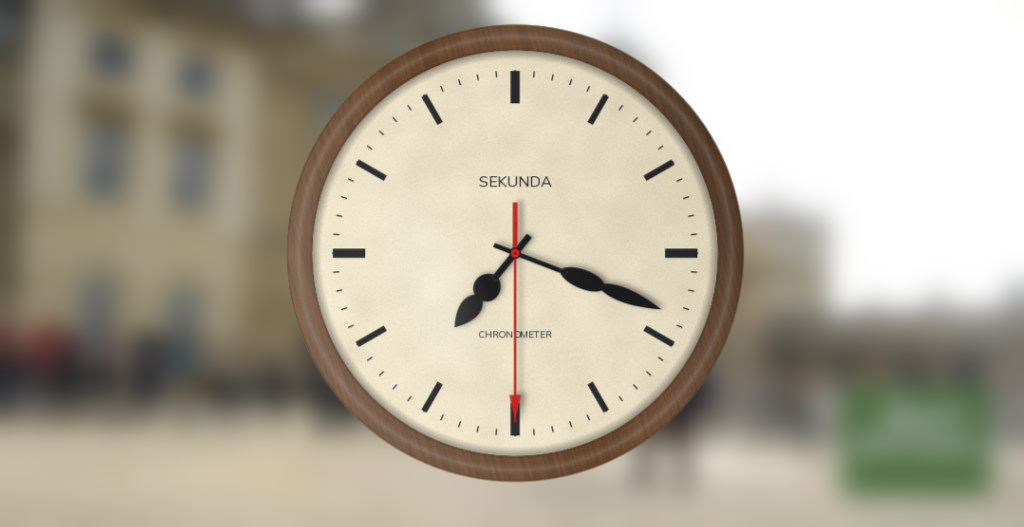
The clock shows 7 h 18 min 30 s
